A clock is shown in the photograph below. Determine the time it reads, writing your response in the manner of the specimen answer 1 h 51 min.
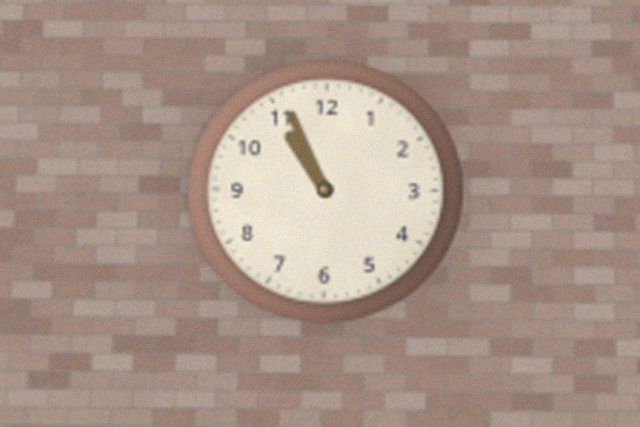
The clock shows 10 h 56 min
